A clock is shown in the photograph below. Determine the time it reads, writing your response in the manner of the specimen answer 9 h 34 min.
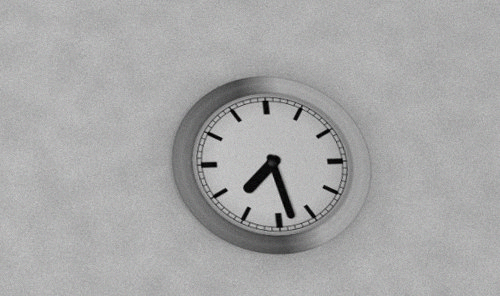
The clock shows 7 h 28 min
